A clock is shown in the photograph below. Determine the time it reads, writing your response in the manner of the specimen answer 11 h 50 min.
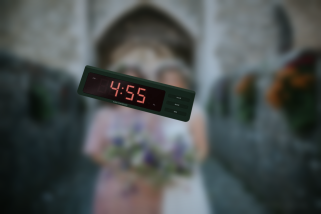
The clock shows 4 h 55 min
